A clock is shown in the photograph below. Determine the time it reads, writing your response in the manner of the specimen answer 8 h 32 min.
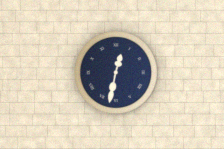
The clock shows 12 h 32 min
